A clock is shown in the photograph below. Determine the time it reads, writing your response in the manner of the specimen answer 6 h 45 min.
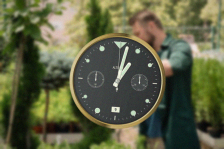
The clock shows 1 h 02 min
